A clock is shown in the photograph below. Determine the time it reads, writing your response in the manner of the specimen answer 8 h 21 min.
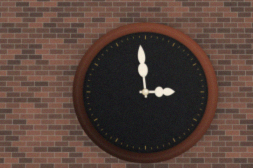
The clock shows 2 h 59 min
